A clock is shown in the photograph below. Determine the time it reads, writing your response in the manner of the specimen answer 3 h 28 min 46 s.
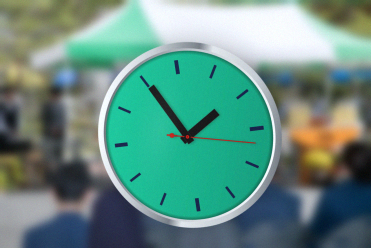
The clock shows 1 h 55 min 17 s
